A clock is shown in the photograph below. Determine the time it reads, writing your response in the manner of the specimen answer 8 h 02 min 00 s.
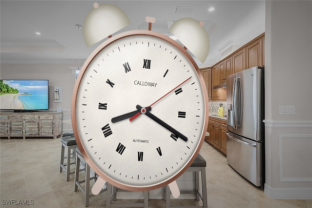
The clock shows 8 h 19 min 09 s
